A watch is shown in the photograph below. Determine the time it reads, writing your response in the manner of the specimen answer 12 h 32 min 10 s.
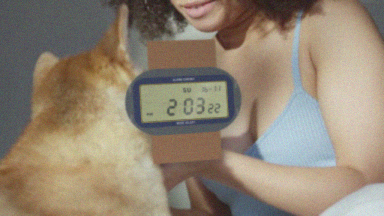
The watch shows 2 h 03 min 22 s
